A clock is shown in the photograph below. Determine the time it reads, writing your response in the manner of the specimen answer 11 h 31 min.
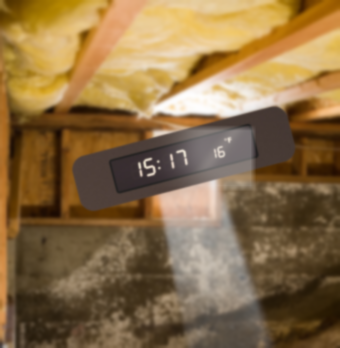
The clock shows 15 h 17 min
